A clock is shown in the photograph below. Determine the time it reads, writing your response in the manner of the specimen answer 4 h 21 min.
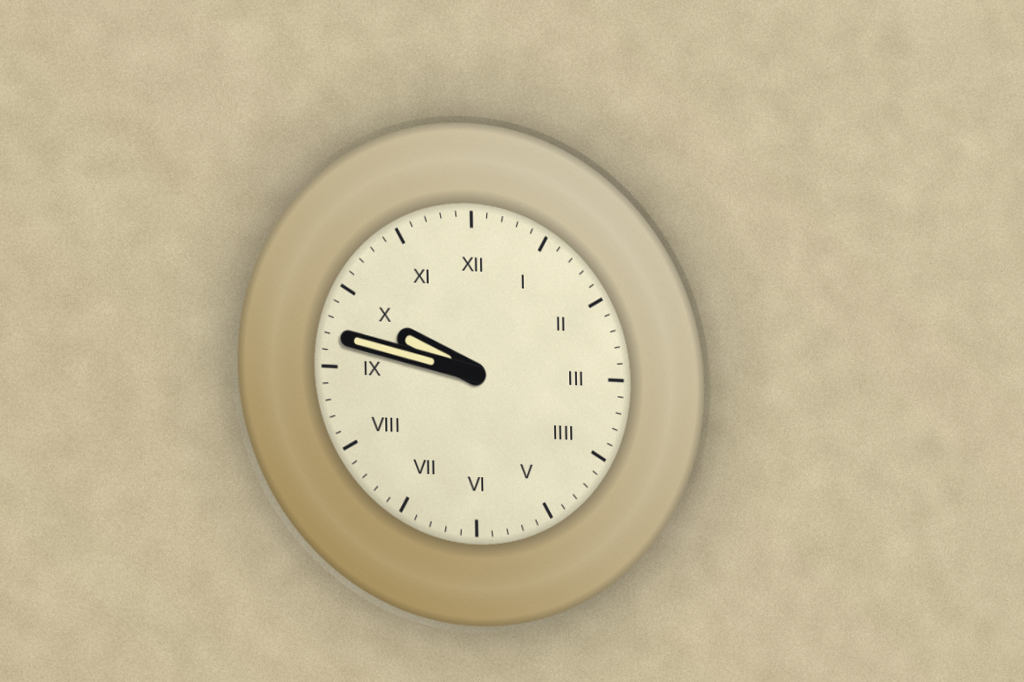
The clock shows 9 h 47 min
